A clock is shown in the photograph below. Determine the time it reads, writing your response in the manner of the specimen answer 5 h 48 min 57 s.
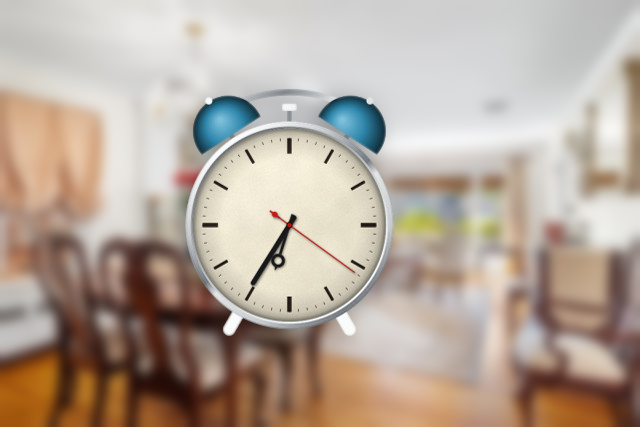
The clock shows 6 h 35 min 21 s
